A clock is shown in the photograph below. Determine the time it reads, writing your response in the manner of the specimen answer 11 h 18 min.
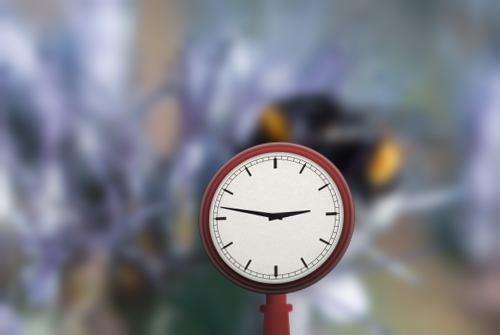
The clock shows 2 h 47 min
